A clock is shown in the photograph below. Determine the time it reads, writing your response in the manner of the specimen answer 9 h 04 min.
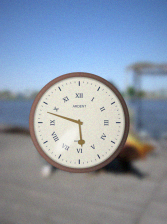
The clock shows 5 h 48 min
